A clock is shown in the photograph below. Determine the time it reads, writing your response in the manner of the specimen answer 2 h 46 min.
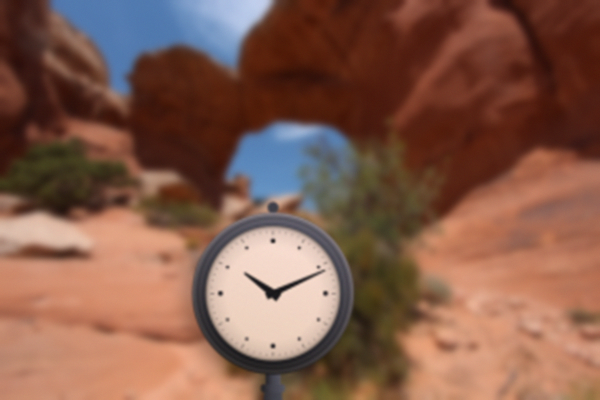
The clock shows 10 h 11 min
